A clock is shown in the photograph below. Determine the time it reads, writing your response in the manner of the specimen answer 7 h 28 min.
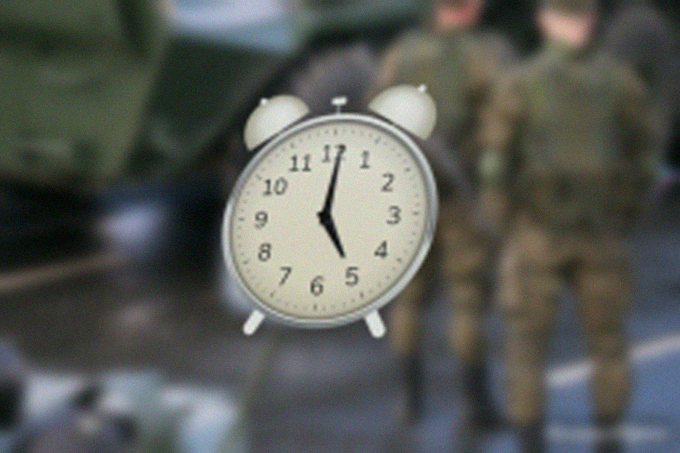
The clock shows 5 h 01 min
